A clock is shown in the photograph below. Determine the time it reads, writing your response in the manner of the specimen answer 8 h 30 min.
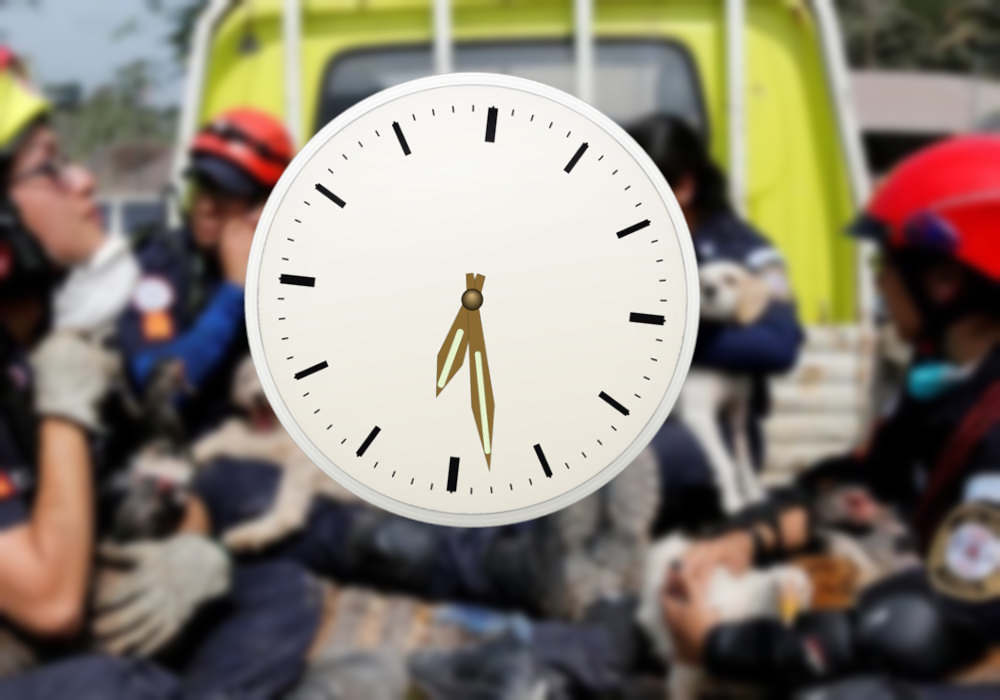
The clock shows 6 h 28 min
